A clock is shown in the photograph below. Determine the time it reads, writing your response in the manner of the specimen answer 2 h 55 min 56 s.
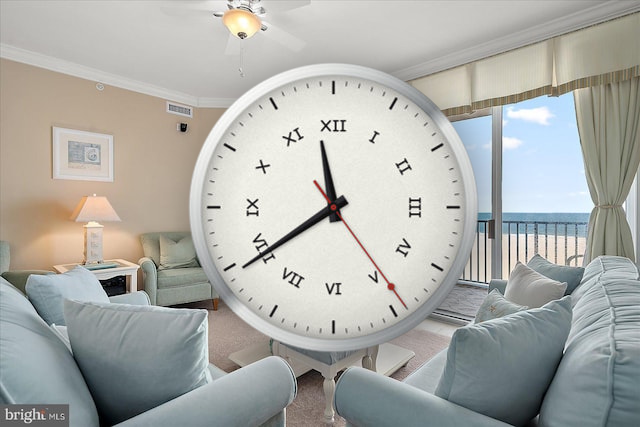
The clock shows 11 h 39 min 24 s
